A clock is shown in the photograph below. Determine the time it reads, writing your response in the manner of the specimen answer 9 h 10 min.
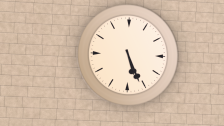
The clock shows 5 h 26 min
